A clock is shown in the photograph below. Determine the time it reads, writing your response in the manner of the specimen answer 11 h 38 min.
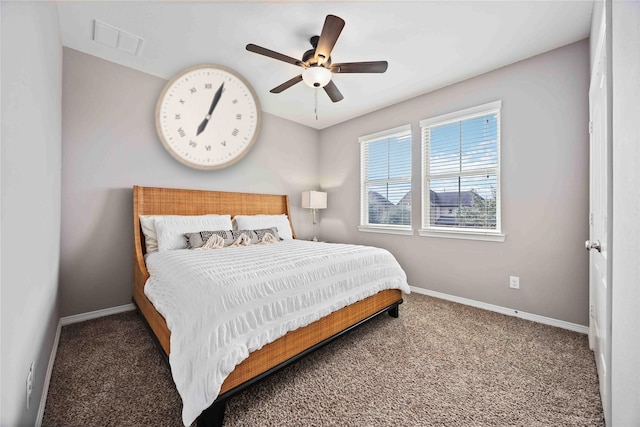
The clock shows 7 h 04 min
